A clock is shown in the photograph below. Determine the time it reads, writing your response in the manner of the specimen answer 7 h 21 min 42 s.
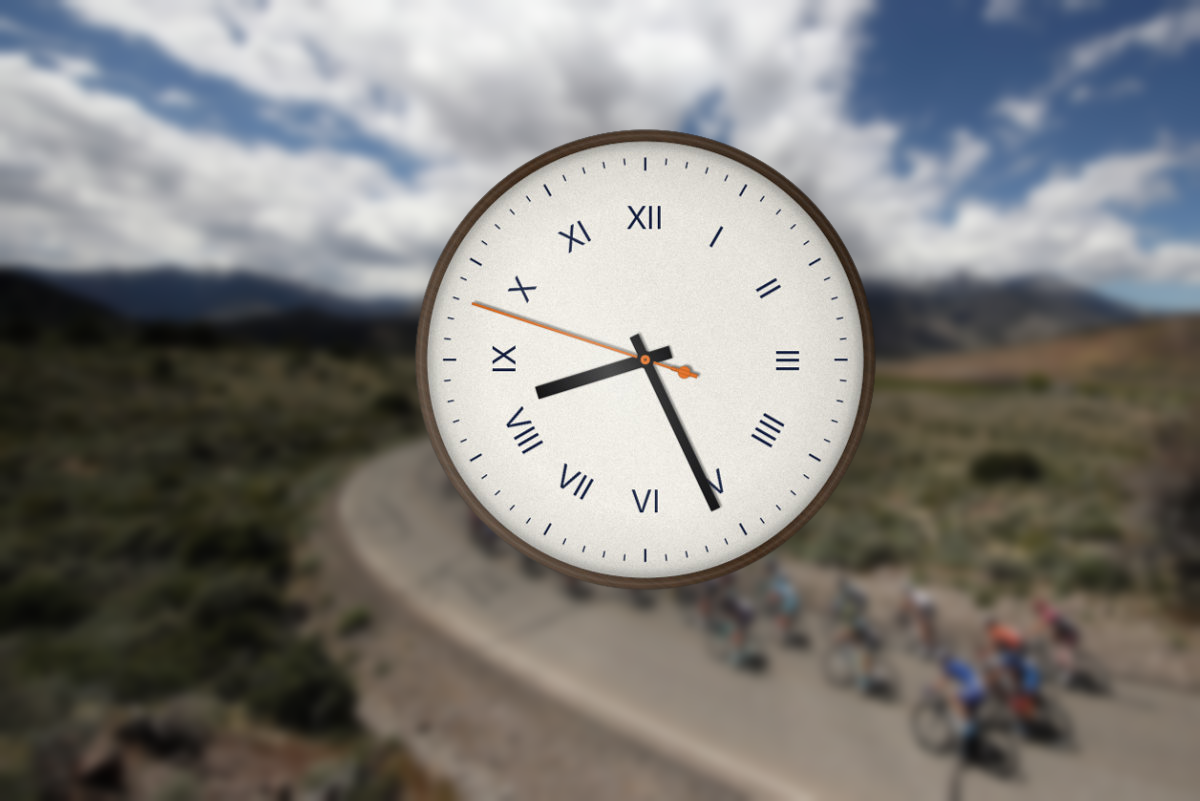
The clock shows 8 h 25 min 48 s
